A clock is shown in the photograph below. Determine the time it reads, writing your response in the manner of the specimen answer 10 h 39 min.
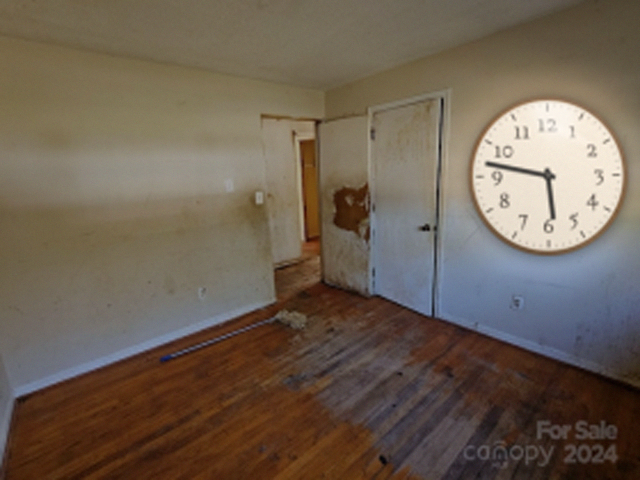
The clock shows 5 h 47 min
